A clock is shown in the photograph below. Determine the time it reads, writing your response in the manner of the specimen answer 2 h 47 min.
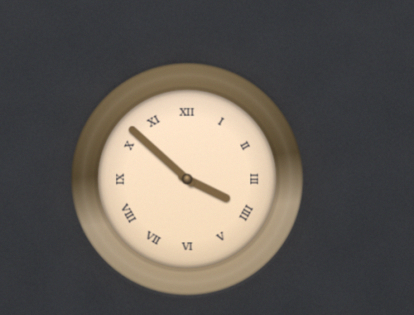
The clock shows 3 h 52 min
